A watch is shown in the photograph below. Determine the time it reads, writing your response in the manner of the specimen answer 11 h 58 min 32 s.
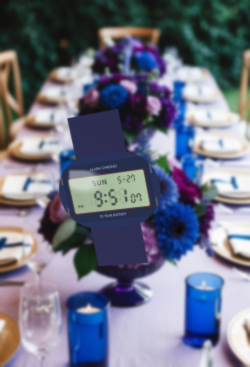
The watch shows 9 h 51 min 07 s
